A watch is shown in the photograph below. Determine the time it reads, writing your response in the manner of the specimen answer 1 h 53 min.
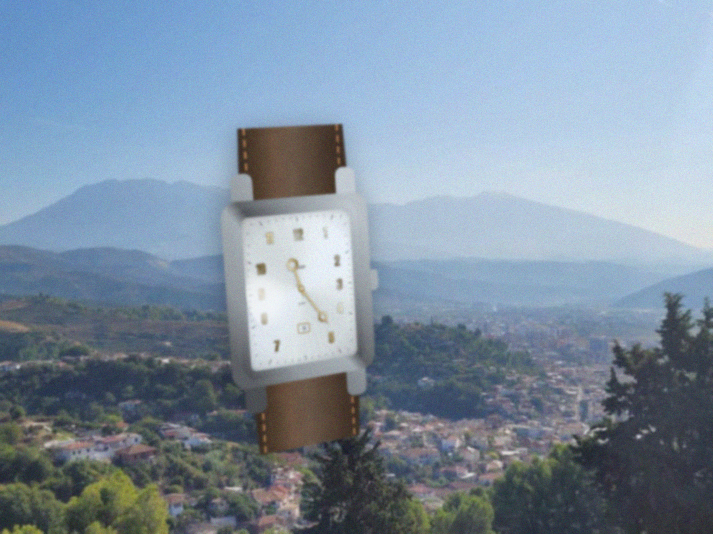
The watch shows 11 h 24 min
